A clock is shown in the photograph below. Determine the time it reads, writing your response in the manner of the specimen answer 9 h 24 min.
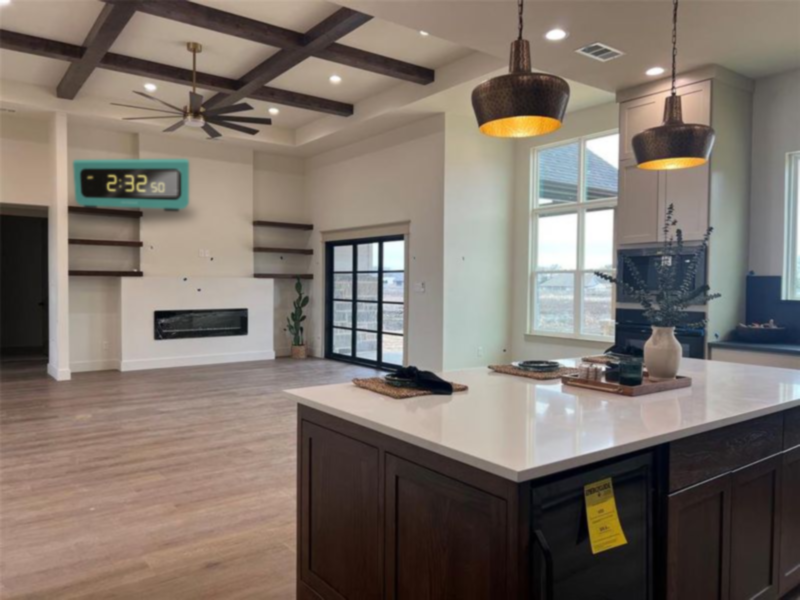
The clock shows 2 h 32 min
